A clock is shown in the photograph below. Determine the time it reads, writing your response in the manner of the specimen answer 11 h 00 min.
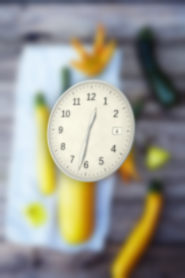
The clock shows 12 h 32 min
